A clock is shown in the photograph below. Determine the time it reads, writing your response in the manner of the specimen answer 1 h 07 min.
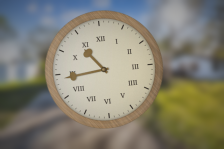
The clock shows 10 h 44 min
